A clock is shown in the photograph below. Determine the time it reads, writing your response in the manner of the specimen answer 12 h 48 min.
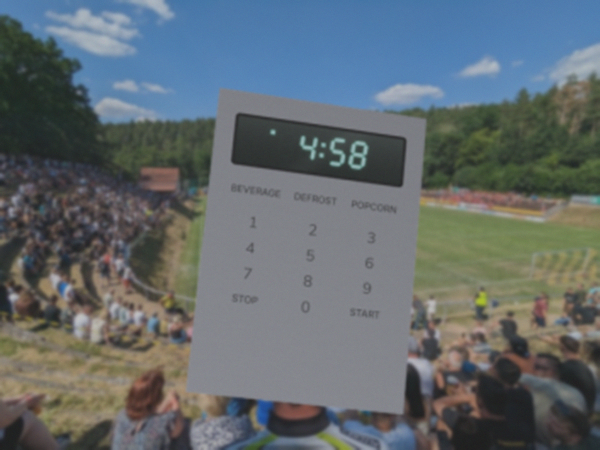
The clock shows 4 h 58 min
